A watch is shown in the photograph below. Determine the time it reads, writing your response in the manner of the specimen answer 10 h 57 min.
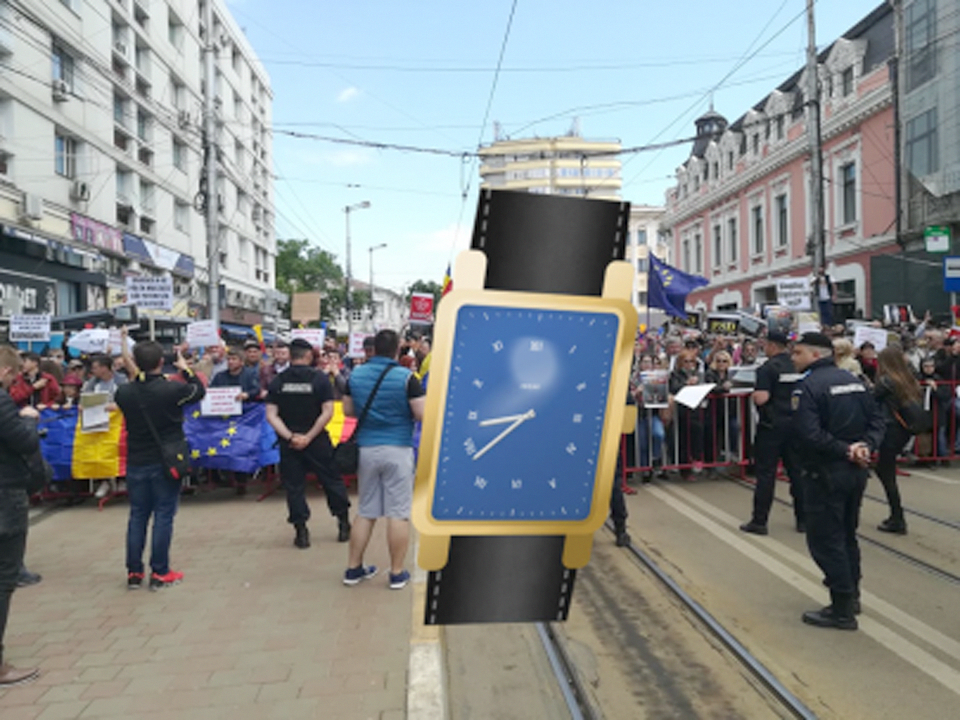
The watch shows 8 h 38 min
